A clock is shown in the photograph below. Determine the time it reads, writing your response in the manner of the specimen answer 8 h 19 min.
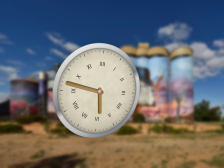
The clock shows 5 h 47 min
